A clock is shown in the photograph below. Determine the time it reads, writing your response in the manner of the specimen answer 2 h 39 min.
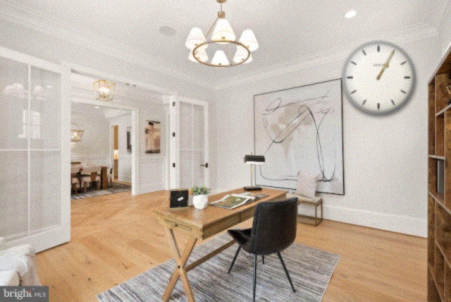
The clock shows 1 h 05 min
